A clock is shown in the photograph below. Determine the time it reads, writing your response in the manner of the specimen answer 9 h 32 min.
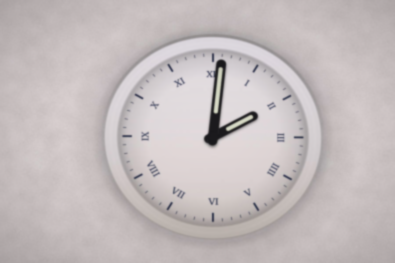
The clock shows 2 h 01 min
